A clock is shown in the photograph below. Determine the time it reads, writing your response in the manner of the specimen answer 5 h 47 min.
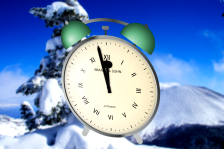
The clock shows 11 h 58 min
